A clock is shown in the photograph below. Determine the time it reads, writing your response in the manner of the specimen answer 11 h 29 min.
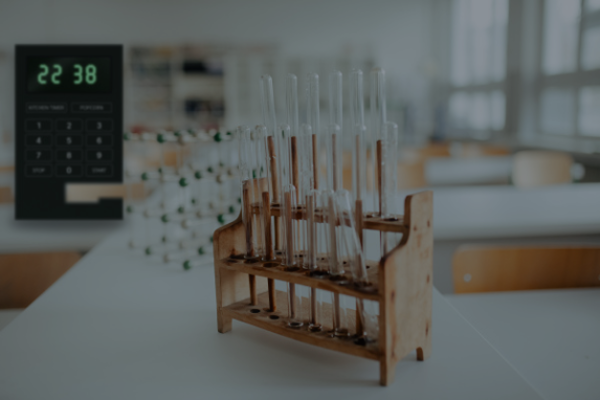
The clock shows 22 h 38 min
